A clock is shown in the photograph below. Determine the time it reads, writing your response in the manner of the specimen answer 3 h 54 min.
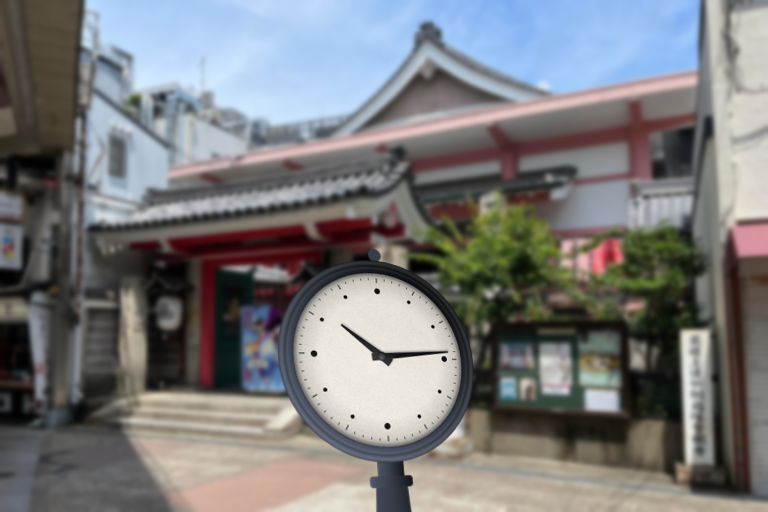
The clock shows 10 h 14 min
